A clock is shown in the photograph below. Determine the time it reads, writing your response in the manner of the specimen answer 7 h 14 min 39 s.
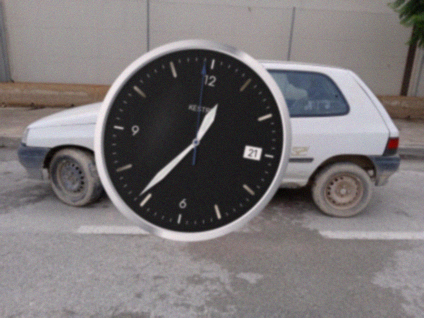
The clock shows 12 h 35 min 59 s
